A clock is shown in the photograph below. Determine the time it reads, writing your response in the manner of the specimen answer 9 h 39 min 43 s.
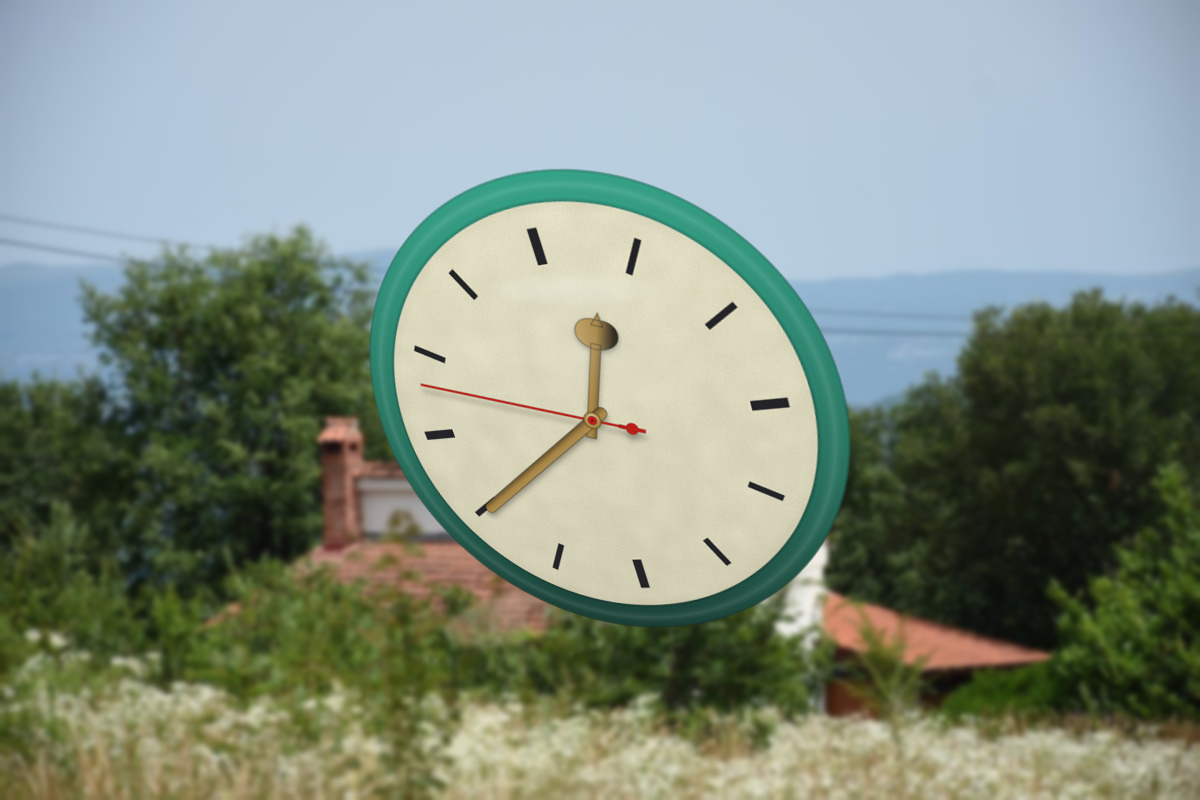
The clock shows 12 h 39 min 48 s
